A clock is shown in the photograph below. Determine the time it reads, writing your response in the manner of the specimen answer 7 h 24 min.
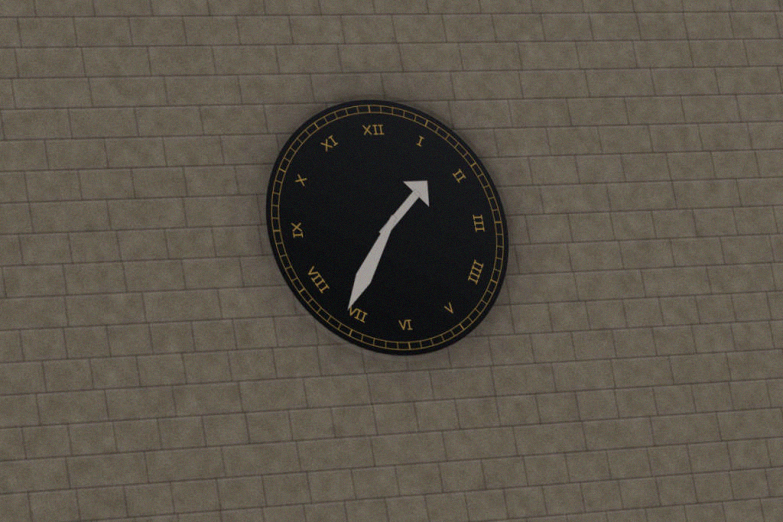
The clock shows 1 h 36 min
